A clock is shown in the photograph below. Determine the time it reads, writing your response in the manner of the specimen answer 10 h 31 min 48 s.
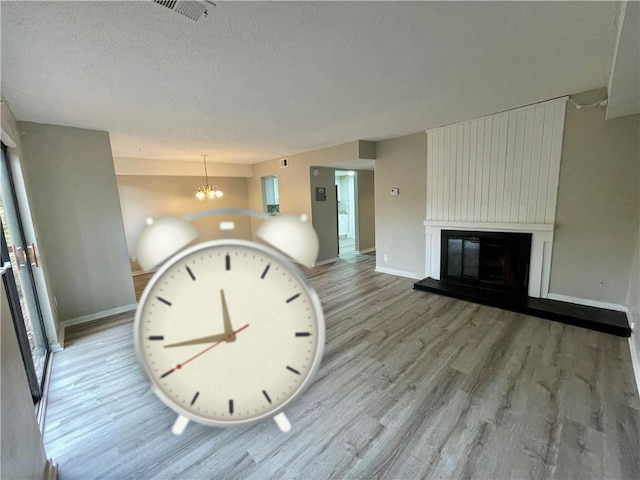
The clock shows 11 h 43 min 40 s
